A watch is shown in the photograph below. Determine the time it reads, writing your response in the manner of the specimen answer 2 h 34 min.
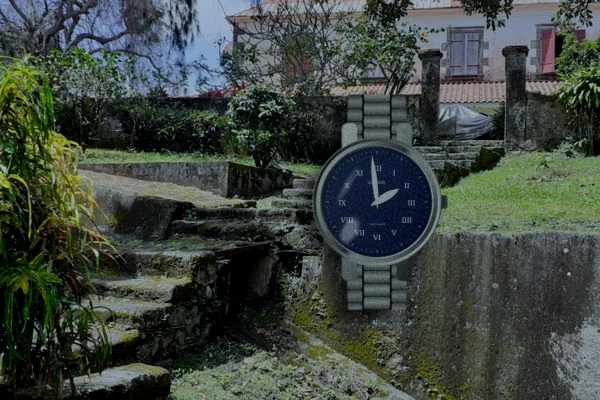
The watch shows 1 h 59 min
